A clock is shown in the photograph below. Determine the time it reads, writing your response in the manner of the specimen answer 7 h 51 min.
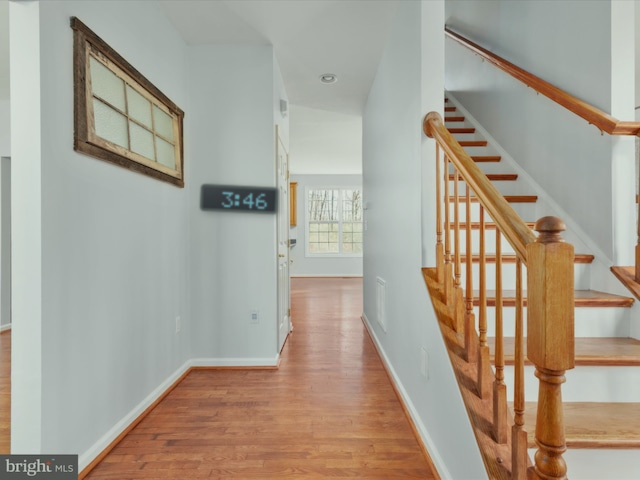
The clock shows 3 h 46 min
